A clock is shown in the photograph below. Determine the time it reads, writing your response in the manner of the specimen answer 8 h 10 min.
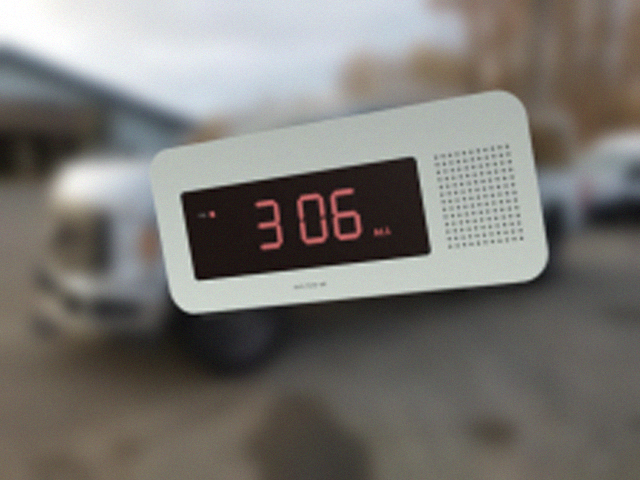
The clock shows 3 h 06 min
